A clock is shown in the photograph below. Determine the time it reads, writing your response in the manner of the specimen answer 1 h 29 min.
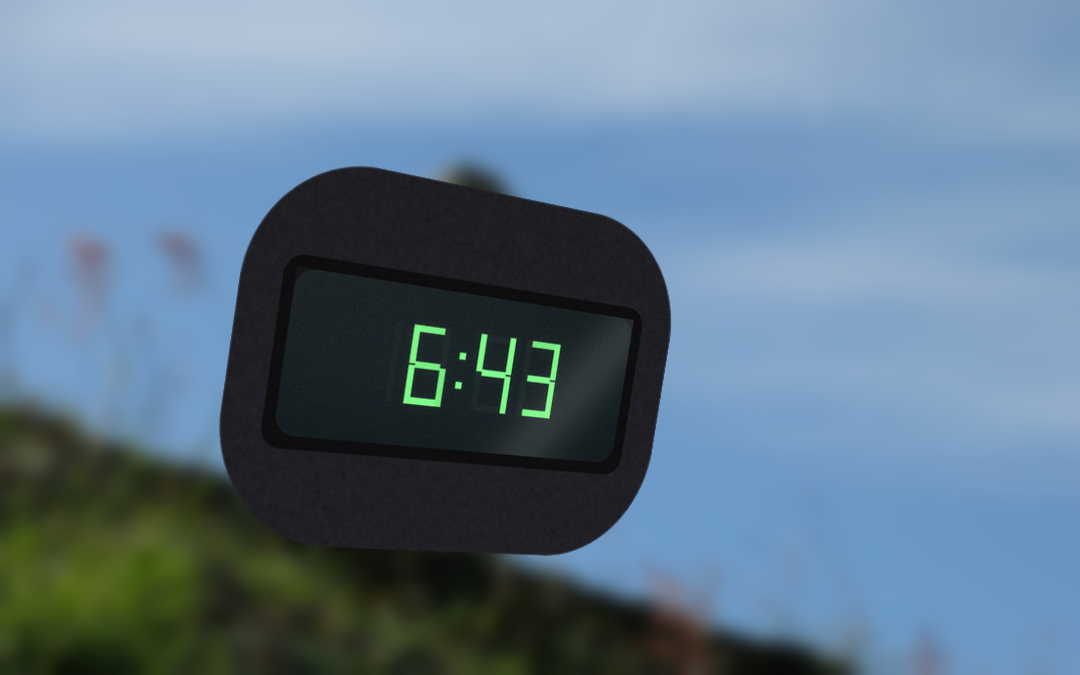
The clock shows 6 h 43 min
